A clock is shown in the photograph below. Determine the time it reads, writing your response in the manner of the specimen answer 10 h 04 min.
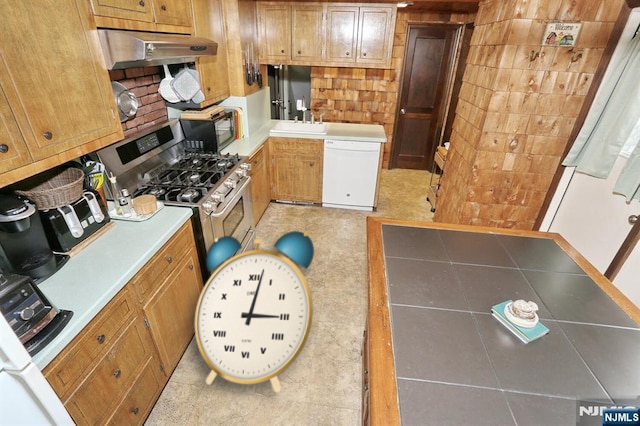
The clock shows 3 h 02 min
